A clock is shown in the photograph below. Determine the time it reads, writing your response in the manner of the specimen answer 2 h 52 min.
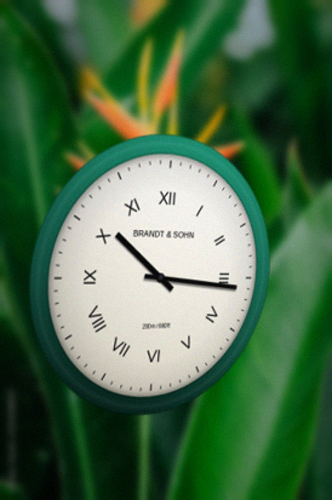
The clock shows 10 h 16 min
